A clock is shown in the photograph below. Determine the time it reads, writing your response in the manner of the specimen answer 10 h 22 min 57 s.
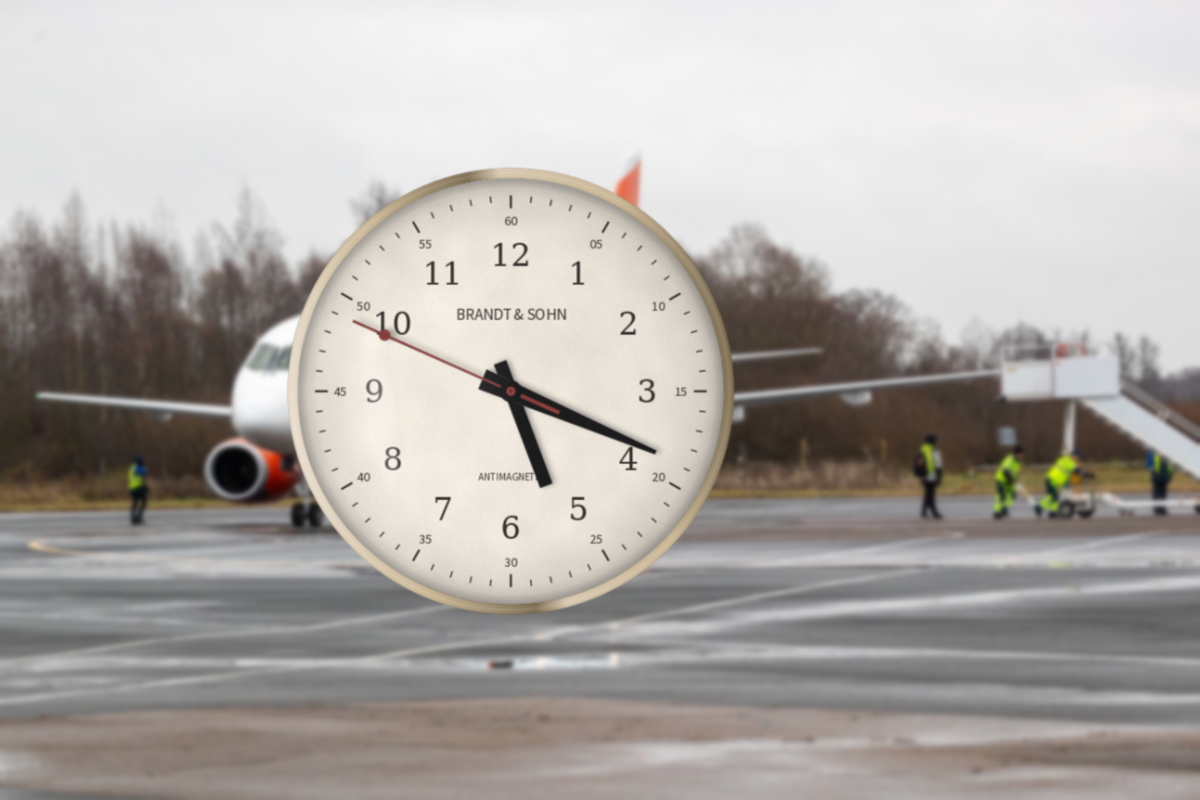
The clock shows 5 h 18 min 49 s
